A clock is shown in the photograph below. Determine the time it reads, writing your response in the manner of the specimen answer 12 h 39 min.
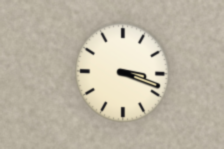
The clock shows 3 h 18 min
